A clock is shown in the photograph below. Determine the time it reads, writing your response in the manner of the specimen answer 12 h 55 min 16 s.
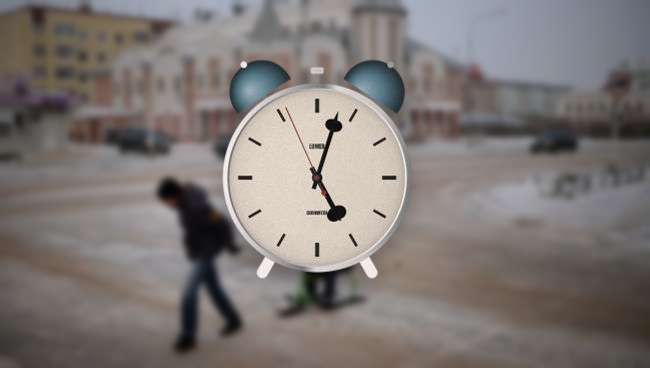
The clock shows 5 h 02 min 56 s
